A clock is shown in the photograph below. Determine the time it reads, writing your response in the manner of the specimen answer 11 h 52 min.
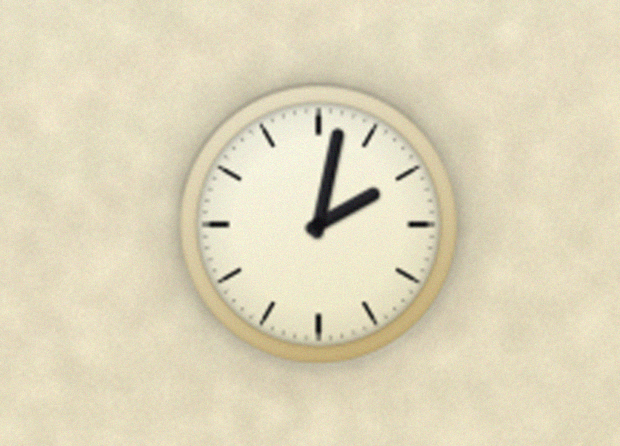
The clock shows 2 h 02 min
